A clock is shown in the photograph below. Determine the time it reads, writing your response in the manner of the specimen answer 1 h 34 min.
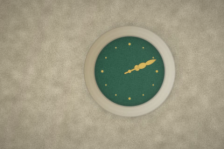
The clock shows 2 h 11 min
